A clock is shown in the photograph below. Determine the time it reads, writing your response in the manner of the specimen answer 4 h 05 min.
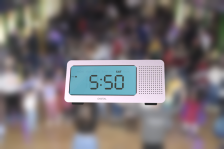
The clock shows 5 h 50 min
